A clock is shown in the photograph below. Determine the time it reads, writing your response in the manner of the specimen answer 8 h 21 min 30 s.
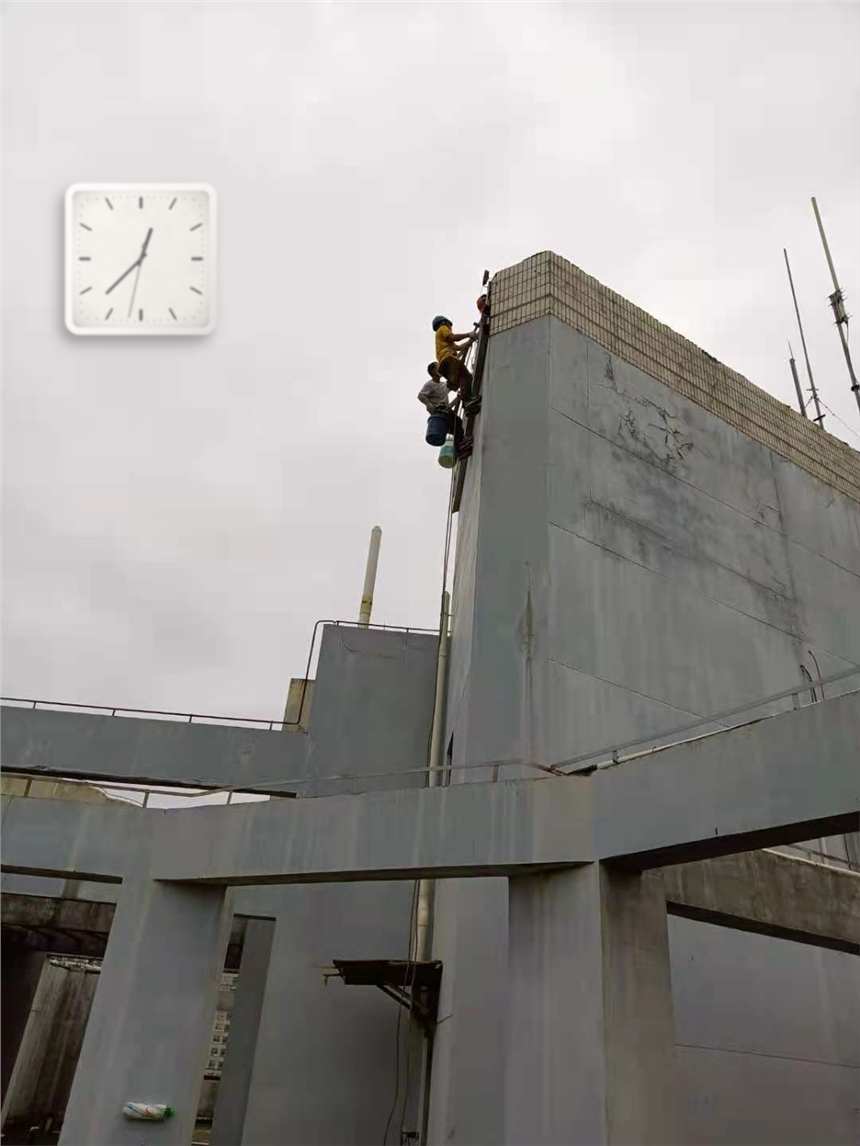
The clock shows 12 h 37 min 32 s
